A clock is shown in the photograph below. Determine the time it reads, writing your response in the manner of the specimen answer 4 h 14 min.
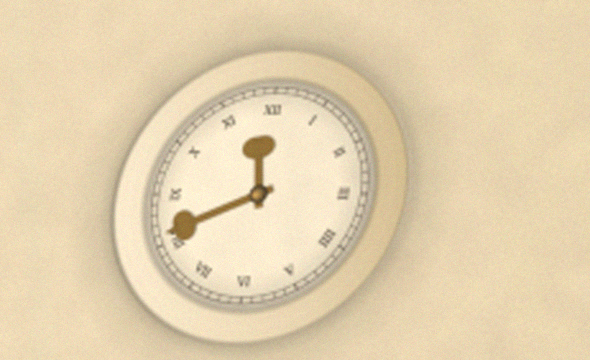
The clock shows 11 h 41 min
